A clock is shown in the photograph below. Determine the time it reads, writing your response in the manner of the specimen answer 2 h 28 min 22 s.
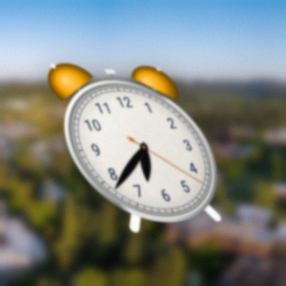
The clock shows 6 h 38 min 22 s
